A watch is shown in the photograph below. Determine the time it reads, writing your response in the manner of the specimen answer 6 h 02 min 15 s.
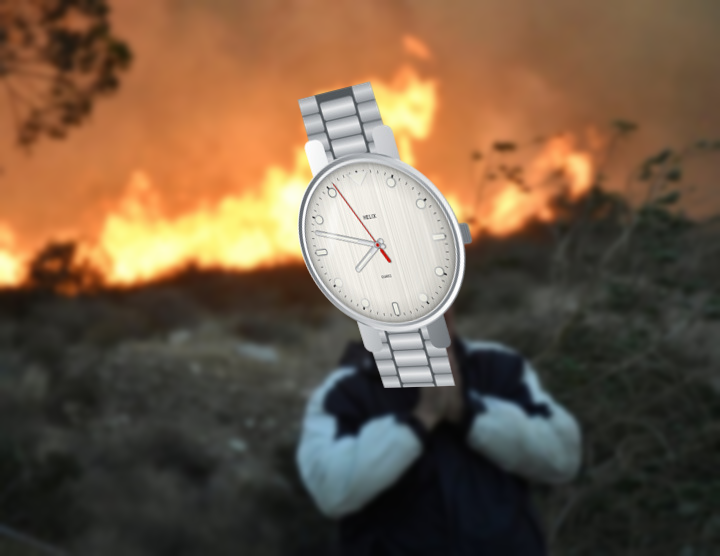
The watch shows 7 h 47 min 56 s
